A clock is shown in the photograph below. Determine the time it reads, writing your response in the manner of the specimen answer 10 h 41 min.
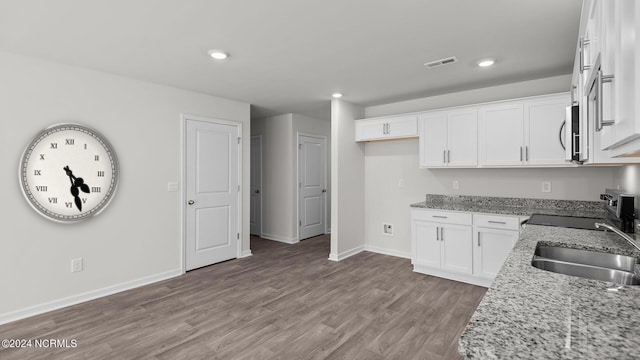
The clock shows 4 h 27 min
